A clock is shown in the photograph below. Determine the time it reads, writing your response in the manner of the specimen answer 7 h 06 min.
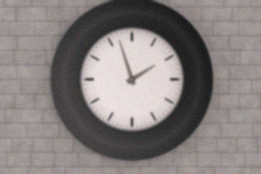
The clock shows 1 h 57 min
